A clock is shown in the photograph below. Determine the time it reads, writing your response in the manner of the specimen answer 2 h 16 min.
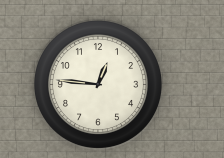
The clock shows 12 h 46 min
